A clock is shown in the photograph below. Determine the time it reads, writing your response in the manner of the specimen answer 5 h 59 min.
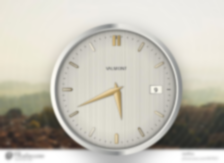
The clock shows 5 h 41 min
